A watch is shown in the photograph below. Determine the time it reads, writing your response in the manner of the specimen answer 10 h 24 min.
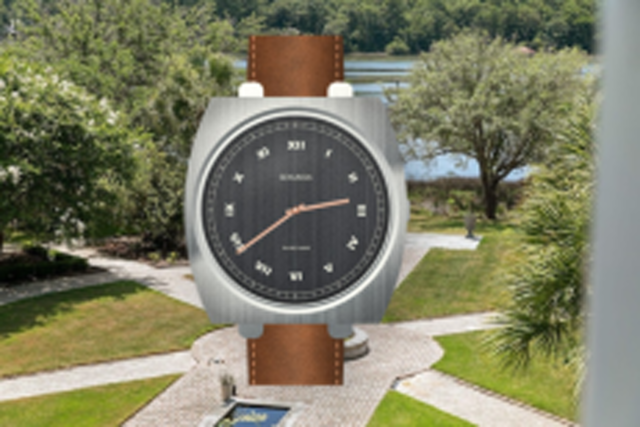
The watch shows 2 h 39 min
